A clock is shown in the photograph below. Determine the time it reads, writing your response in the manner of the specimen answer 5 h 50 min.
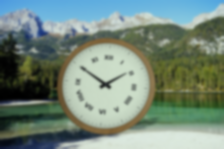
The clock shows 1 h 50 min
